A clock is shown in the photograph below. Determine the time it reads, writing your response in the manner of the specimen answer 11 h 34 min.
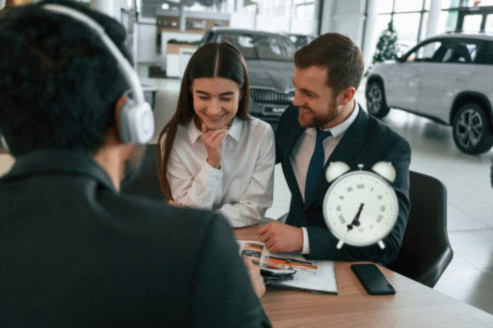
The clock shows 6 h 35 min
